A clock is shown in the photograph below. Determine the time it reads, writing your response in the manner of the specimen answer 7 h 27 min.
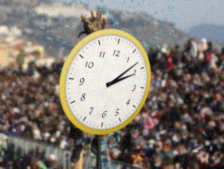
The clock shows 2 h 08 min
